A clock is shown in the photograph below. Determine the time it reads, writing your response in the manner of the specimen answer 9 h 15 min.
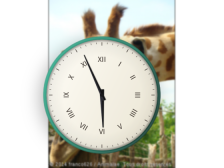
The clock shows 5 h 56 min
